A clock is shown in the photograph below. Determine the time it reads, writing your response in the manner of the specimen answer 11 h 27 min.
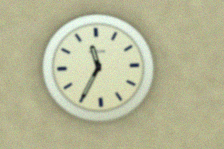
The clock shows 11 h 35 min
